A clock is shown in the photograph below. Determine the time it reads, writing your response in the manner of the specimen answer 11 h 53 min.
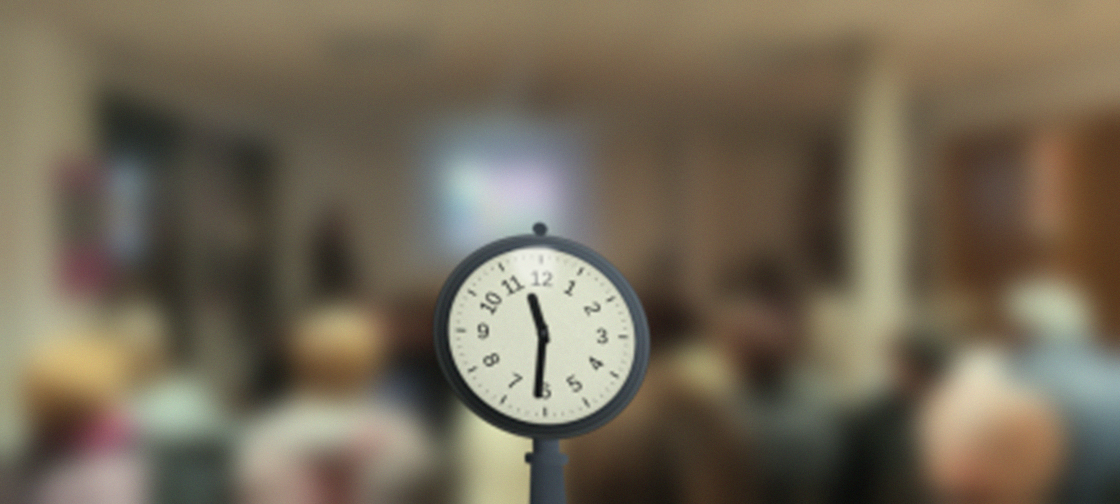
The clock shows 11 h 31 min
